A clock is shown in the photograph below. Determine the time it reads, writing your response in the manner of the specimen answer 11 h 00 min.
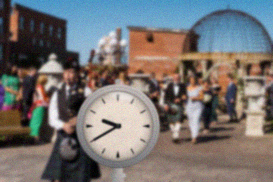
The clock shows 9 h 40 min
